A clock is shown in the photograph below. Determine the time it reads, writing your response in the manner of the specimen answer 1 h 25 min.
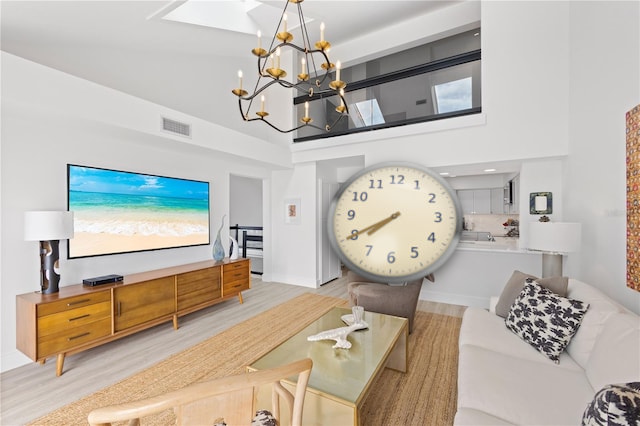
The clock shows 7 h 40 min
